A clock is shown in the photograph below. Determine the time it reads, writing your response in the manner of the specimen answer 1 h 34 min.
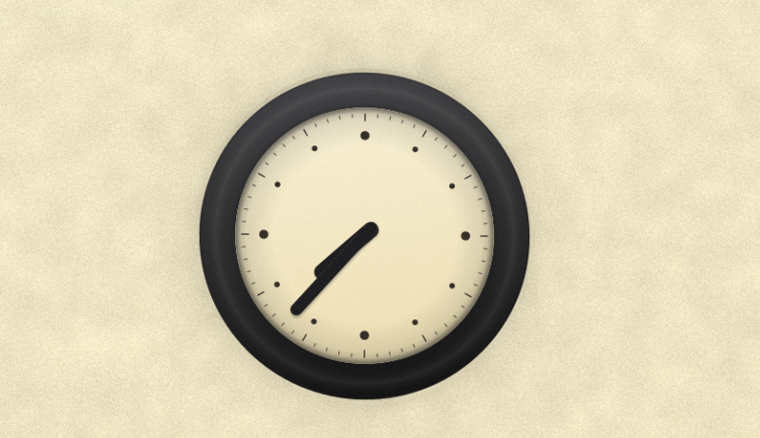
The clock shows 7 h 37 min
